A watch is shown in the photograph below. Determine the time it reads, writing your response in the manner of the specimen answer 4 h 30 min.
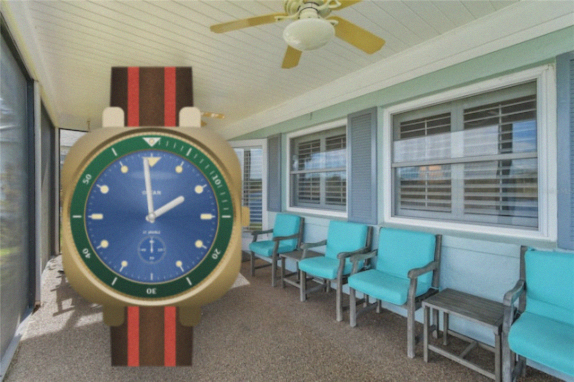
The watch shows 1 h 59 min
